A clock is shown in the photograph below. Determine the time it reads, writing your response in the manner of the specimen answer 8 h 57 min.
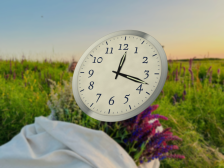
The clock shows 12 h 18 min
